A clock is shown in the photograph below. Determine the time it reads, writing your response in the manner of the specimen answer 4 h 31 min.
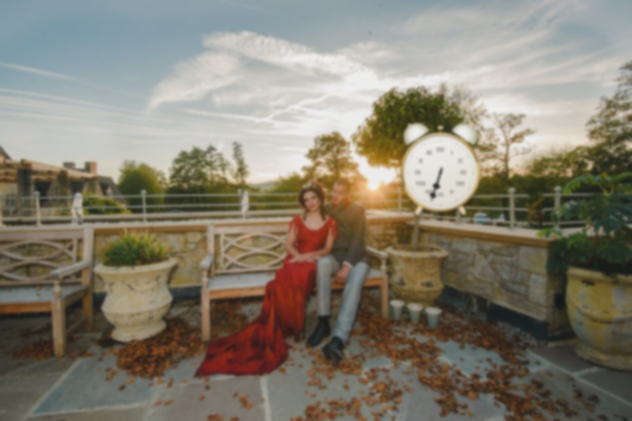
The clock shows 6 h 33 min
